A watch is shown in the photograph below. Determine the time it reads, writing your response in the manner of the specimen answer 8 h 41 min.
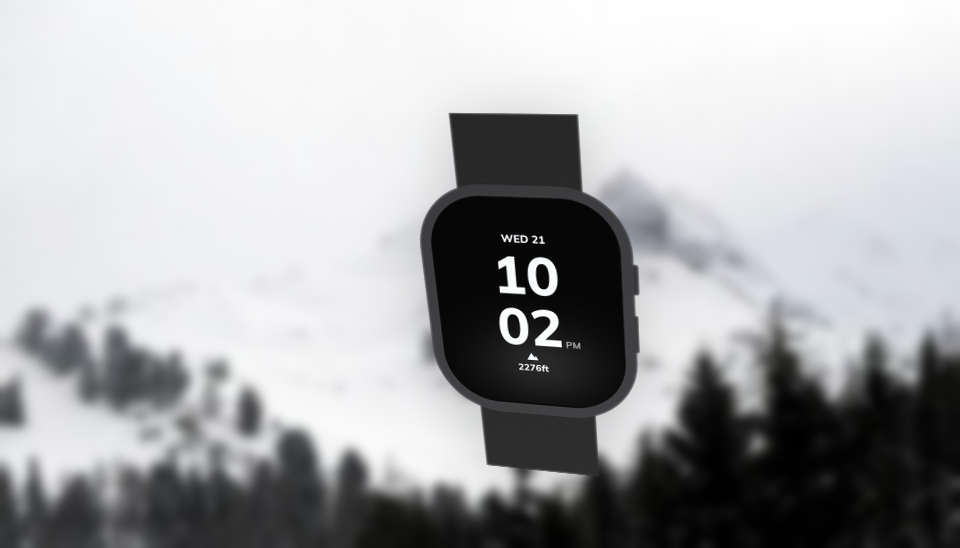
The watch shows 10 h 02 min
